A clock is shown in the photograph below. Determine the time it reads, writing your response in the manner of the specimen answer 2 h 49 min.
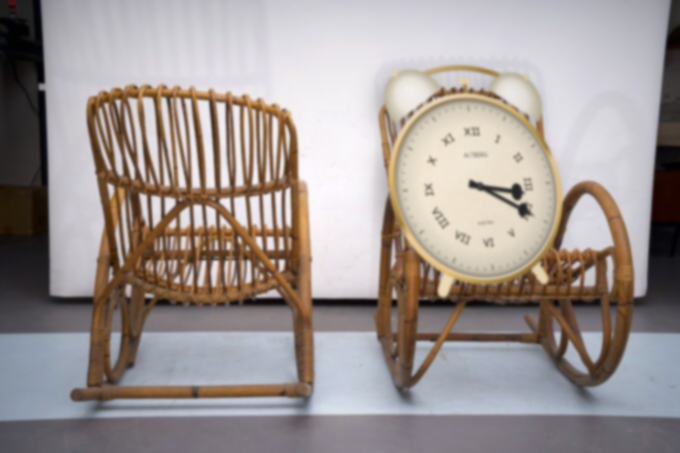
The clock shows 3 h 20 min
